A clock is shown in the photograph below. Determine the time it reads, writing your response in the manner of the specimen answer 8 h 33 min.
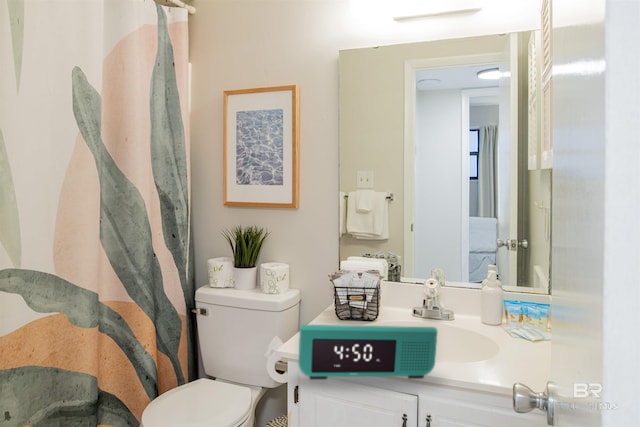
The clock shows 4 h 50 min
